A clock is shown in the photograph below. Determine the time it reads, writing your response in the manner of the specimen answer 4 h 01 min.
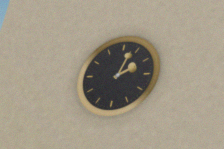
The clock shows 2 h 03 min
